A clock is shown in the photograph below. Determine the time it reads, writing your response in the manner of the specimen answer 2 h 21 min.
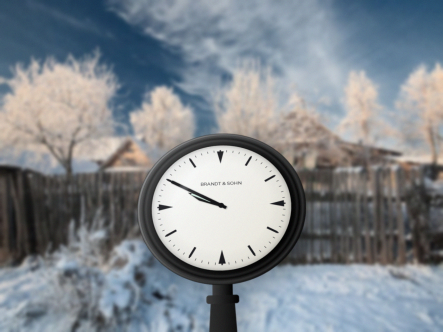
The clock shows 9 h 50 min
